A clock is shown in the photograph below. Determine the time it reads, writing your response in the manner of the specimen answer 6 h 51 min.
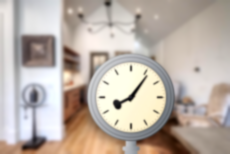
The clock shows 8 h 06 min
